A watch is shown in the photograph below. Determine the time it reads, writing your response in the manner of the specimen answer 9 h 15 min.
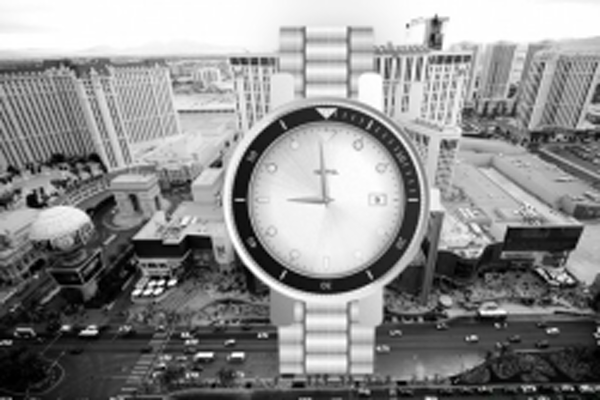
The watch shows 8 h 59 min
